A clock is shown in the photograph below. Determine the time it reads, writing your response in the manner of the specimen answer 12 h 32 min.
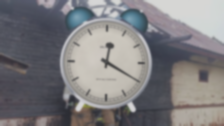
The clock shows 12 h 20 min
